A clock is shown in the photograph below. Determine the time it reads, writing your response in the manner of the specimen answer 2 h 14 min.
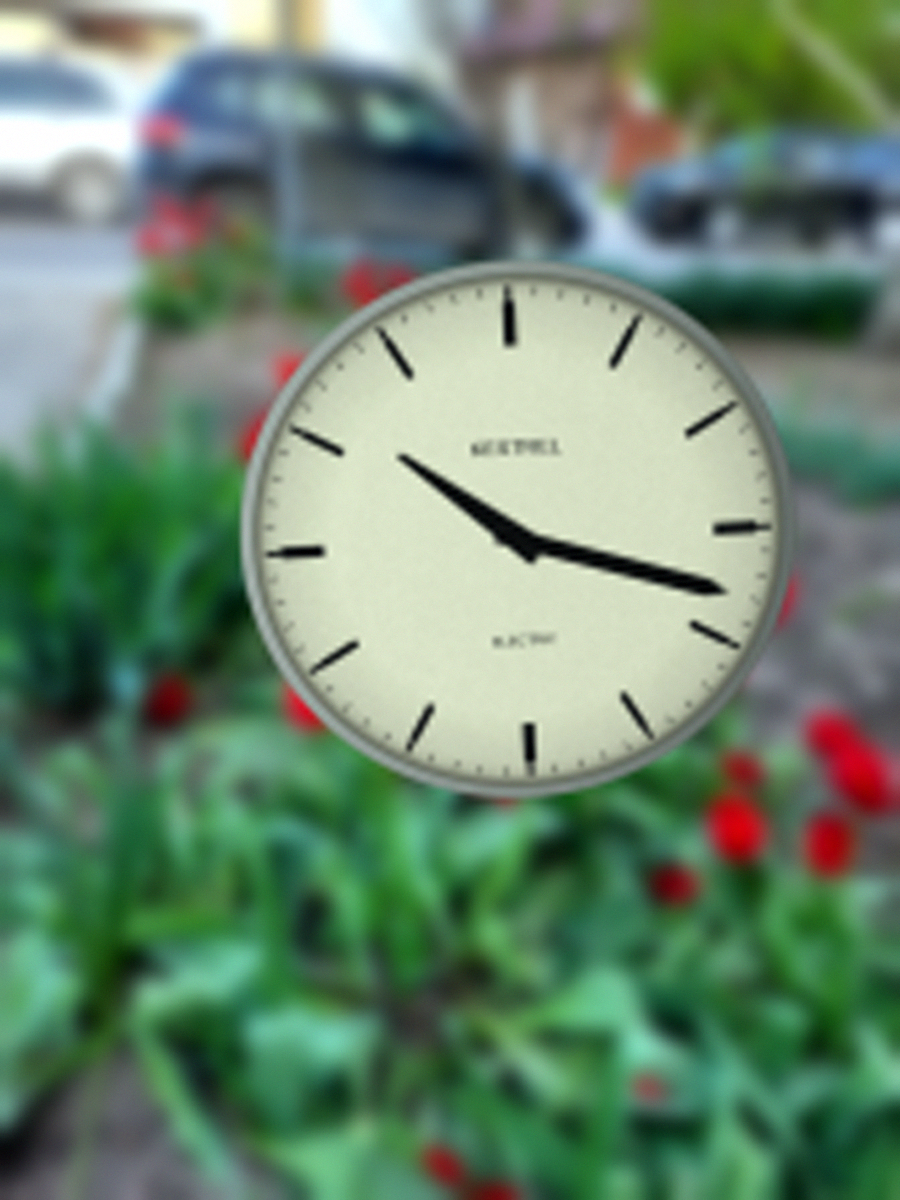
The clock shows 10 h 18 min
